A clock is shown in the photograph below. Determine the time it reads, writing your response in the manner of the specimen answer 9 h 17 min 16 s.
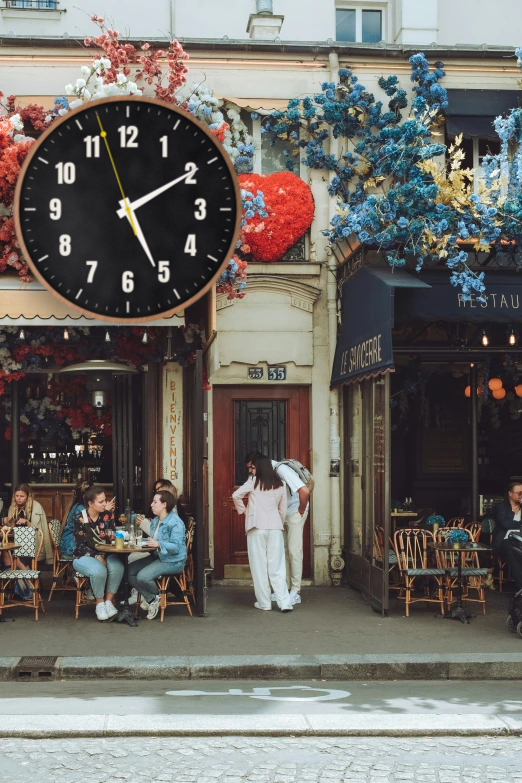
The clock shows 5 h 09 min 57 s
